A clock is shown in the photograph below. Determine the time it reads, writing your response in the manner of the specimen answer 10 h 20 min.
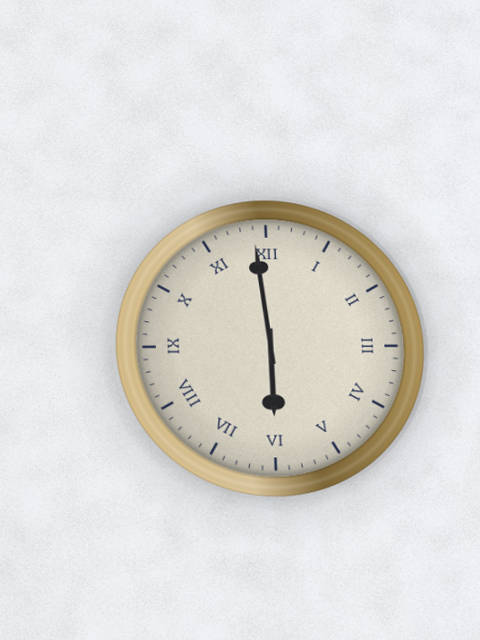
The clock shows 5 h 59 min
